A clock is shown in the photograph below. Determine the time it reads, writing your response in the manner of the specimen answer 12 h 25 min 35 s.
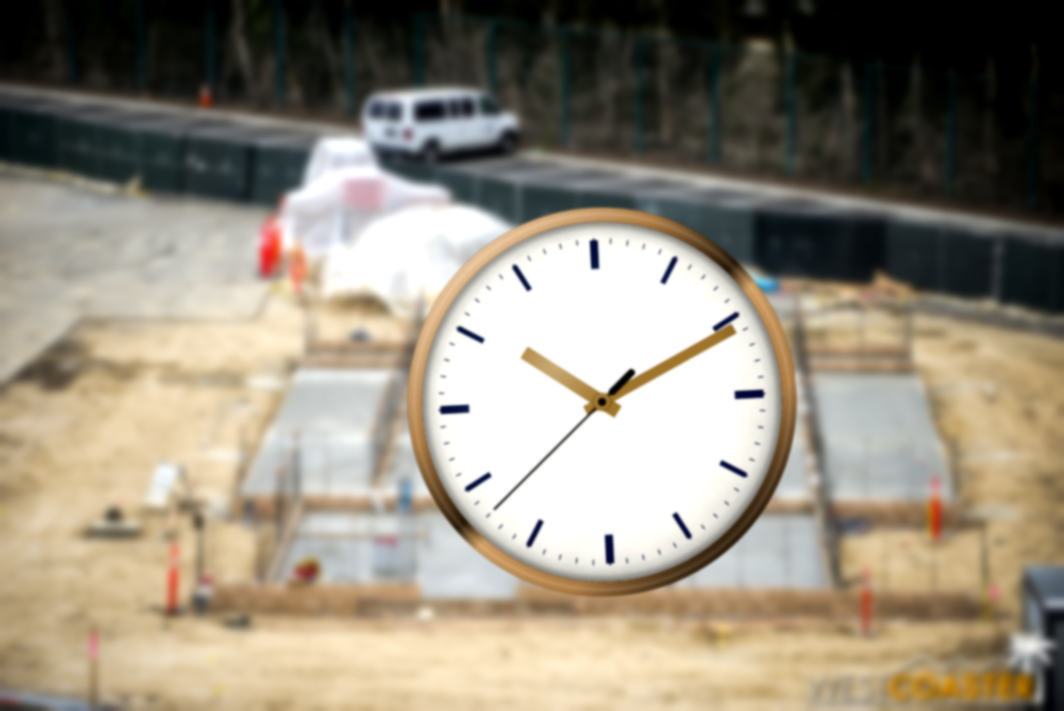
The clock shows 10 h 10 min 38 s
